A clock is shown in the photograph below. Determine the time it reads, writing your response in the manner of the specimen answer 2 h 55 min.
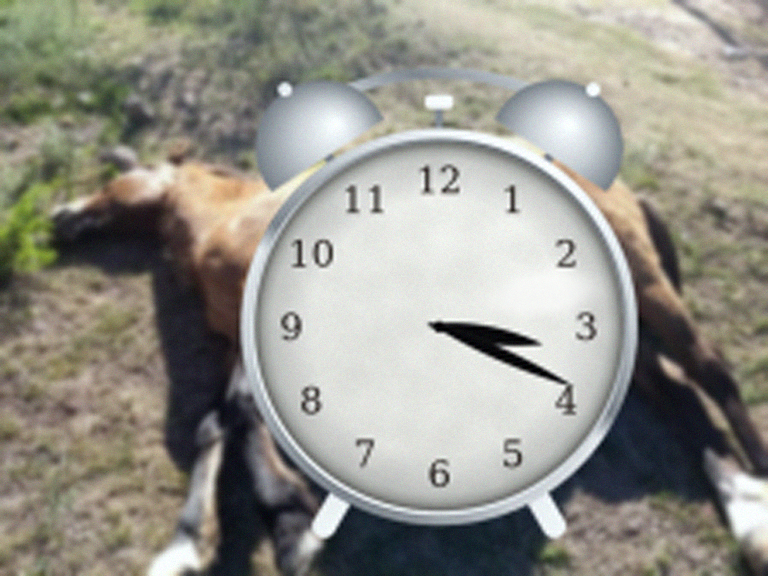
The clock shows 3 h 19 min
